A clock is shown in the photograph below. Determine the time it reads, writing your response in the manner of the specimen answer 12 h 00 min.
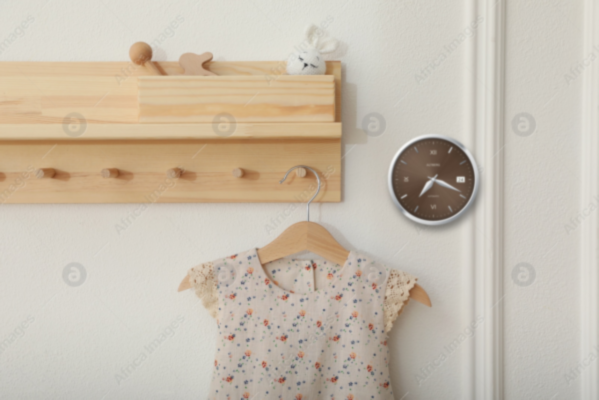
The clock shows 7 h 19 min
